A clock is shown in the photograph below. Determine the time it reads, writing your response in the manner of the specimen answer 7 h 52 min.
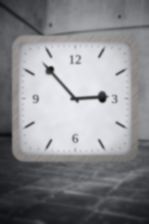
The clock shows 2 h 53 min
